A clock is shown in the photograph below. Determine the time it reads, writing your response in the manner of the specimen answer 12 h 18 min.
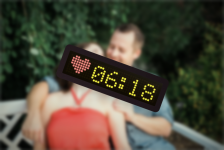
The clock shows 6 h 18 min
